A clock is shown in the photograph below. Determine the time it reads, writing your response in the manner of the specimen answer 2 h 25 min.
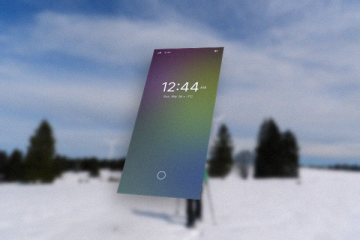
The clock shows 12 h 44 min
